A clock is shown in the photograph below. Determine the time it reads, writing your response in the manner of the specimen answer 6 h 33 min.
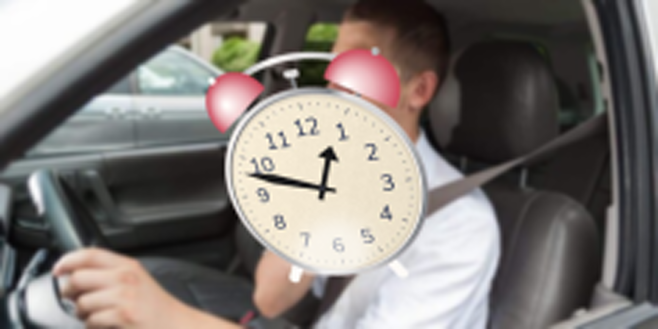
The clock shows 12 h 48 min
